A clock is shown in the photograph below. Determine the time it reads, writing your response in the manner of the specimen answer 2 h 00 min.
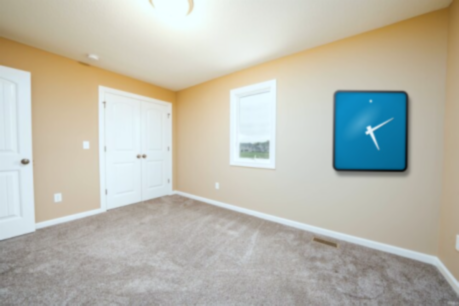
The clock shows 5 h 10 min
